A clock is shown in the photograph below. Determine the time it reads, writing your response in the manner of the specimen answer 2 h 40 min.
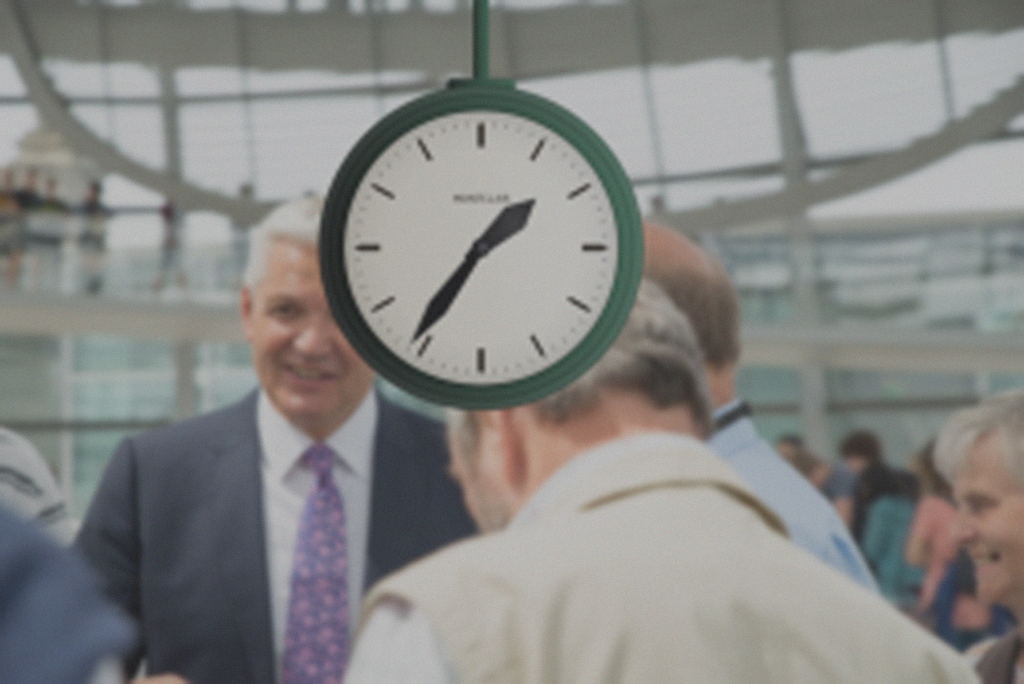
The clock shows 1 h 36 min
